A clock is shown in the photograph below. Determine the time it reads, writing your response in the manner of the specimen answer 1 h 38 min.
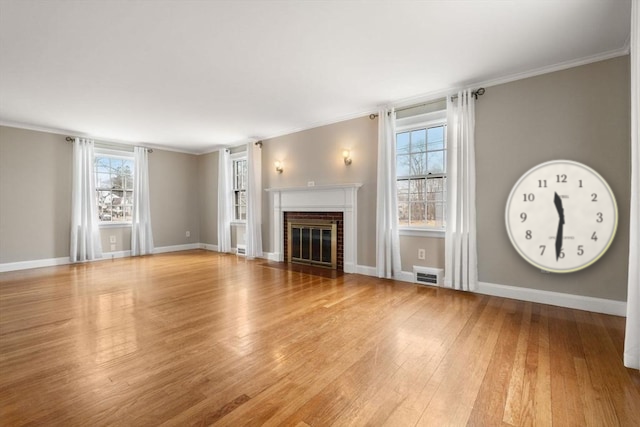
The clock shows 11 h 31 min
